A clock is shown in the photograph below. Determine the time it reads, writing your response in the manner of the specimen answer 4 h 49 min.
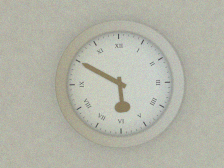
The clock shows 5 h 50 min
